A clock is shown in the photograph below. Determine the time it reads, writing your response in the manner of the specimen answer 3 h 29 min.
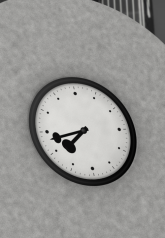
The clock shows 7 h 43 min
